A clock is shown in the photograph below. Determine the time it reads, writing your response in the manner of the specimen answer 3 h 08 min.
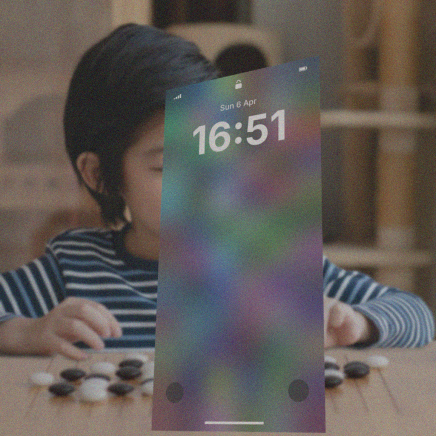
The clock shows 16 h 51 min
